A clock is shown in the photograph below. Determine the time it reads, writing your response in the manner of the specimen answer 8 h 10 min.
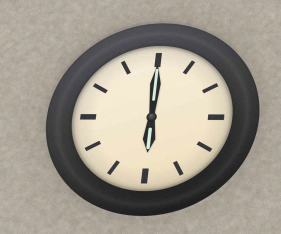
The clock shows 6 h 00 min
